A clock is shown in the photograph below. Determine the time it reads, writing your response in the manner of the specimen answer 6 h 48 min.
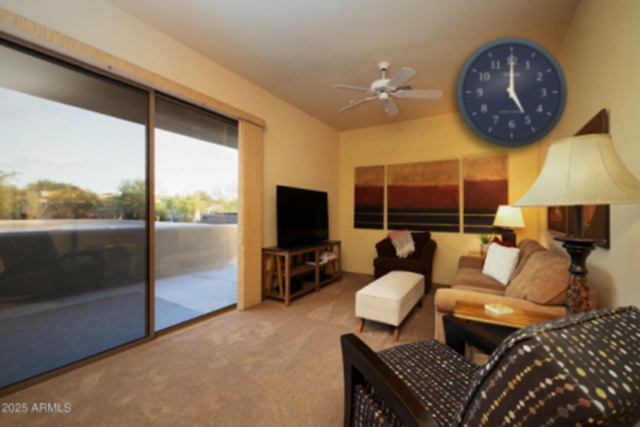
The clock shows 5 h 00 min
